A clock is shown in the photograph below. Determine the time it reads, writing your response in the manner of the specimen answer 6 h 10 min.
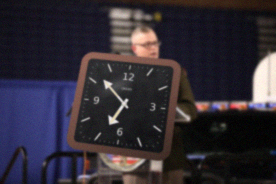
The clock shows 6 h 52 min
